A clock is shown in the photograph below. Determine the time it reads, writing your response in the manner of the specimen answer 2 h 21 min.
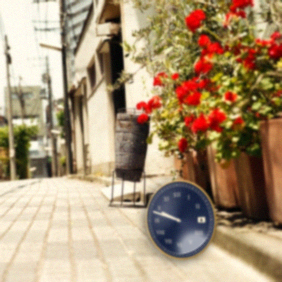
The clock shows 9 h 48 min
